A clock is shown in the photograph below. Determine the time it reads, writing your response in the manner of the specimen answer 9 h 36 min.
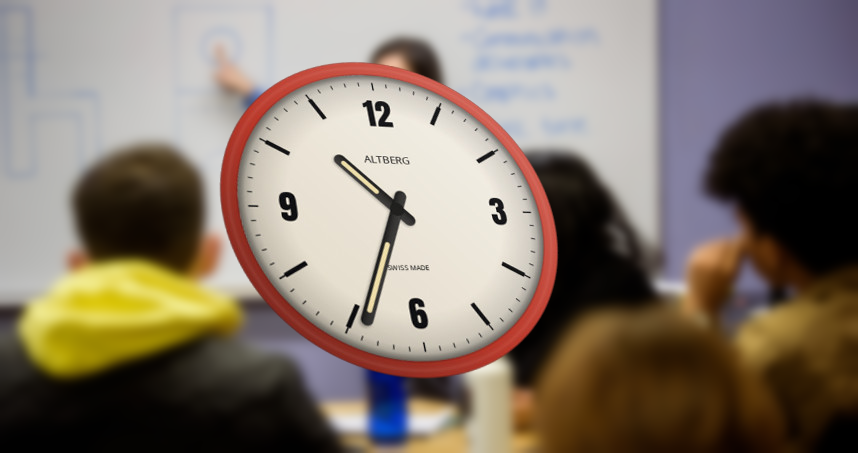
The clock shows 10 h 34 min
